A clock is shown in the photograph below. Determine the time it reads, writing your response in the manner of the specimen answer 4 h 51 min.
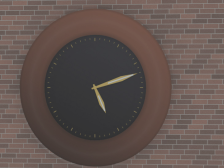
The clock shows 5 h 12 min
